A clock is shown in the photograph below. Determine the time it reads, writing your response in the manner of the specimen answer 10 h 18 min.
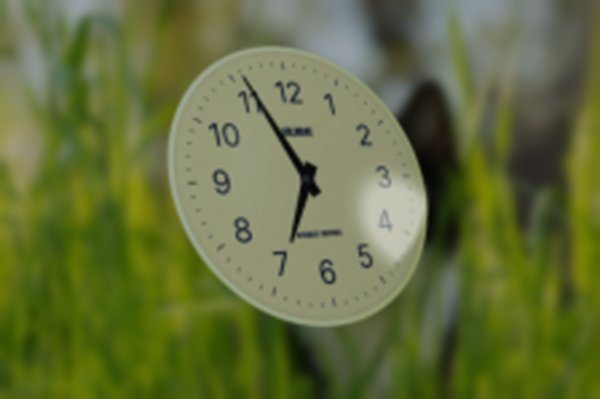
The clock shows 6 h 56 min
